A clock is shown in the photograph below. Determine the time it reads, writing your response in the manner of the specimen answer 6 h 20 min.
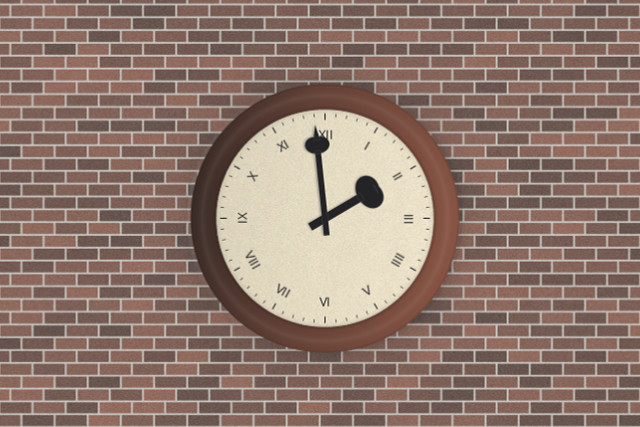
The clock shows 1 h 59 min
